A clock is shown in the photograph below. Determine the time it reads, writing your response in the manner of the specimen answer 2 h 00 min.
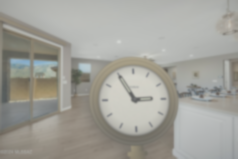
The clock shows 2 h 55 min
